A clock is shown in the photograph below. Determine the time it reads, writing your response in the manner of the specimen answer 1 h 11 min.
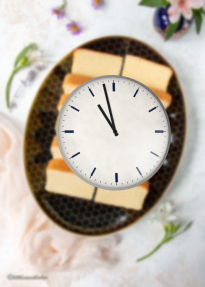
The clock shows 10 h 58 min
